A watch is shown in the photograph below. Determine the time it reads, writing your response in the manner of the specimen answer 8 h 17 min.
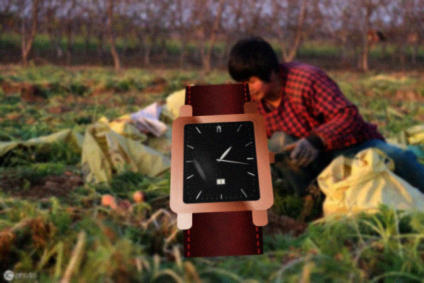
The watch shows 1 h 17 min
